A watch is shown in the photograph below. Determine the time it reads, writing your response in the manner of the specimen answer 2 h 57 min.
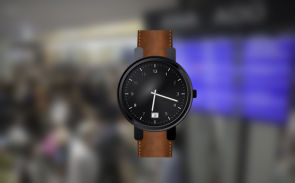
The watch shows 6 h 18 min
